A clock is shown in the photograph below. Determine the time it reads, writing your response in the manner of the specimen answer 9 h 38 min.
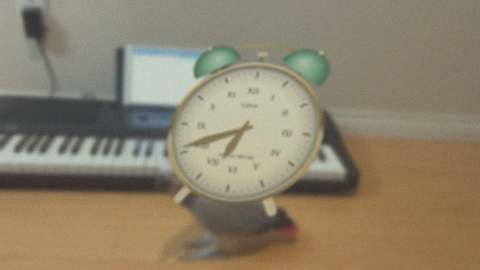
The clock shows 6 h 41 min
